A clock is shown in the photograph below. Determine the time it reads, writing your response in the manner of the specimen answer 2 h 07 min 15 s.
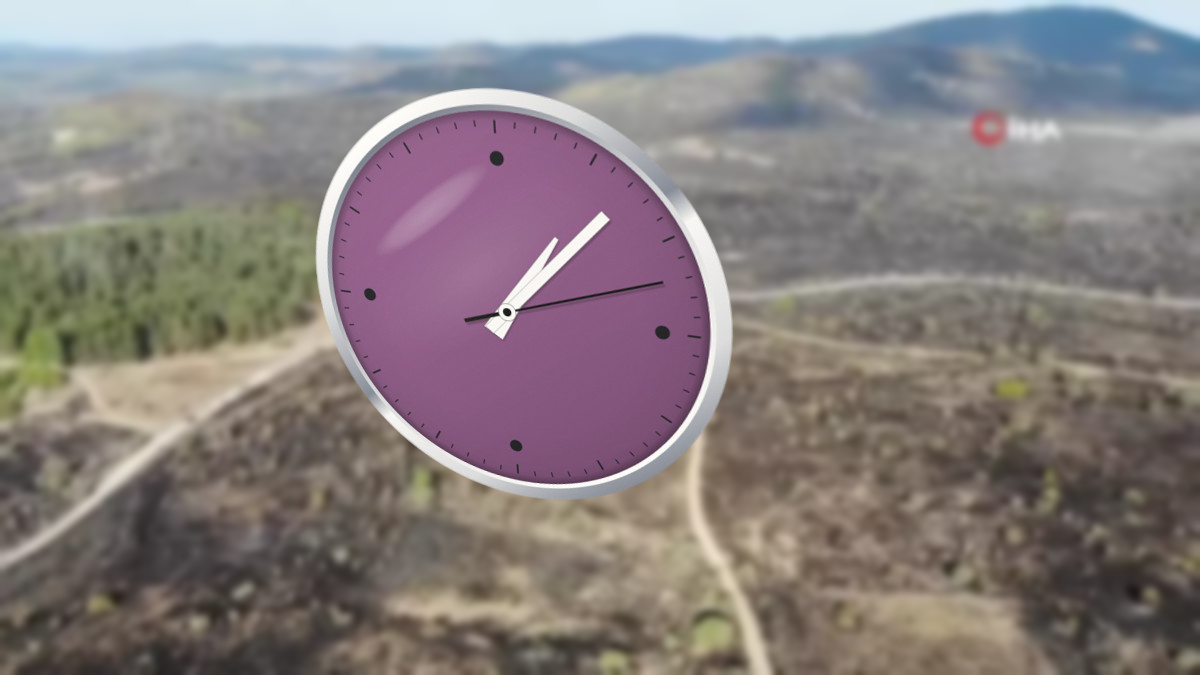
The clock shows 1 h 07 min 12 s
